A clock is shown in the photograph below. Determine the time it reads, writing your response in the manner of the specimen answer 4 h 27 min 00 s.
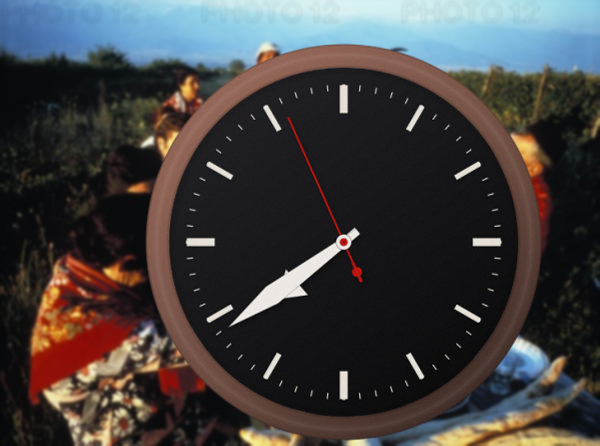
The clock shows 7 h 38 min 56 s
